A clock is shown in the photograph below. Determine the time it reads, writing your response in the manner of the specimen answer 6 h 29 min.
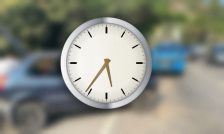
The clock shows 5 h 36 min
